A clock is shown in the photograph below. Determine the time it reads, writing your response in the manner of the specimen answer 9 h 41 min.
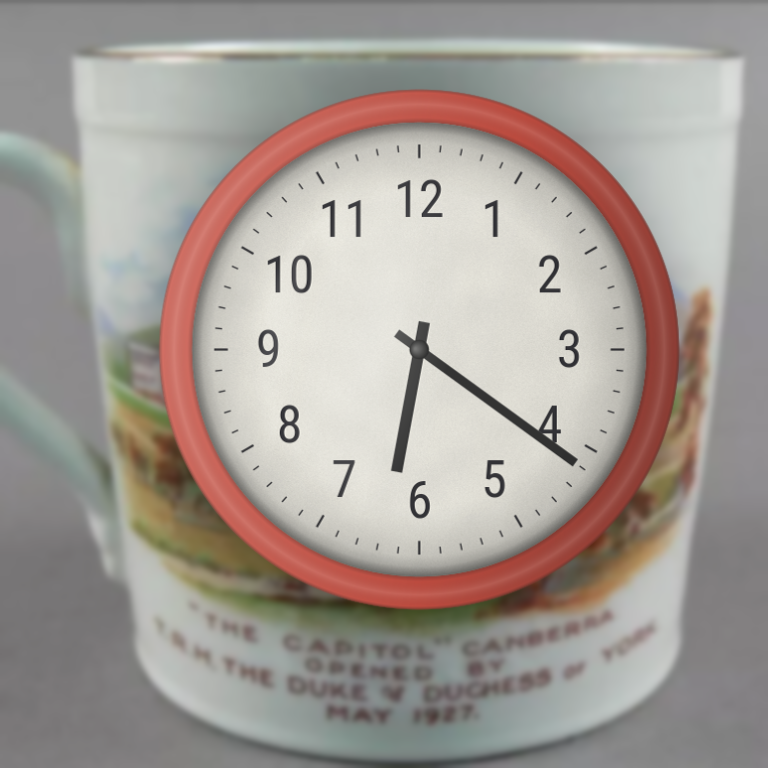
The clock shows 6 h 21 min
